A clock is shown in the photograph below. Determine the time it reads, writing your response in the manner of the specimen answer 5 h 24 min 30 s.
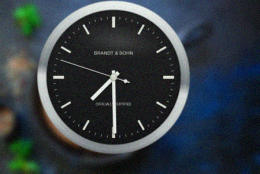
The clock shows 7 h 29 min 48 s
